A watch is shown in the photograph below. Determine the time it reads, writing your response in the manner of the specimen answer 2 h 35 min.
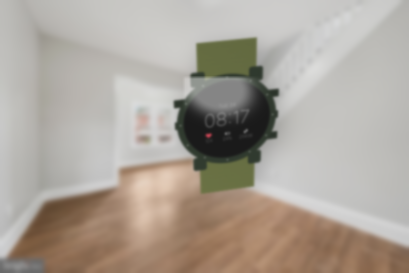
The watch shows 8 h 17 min
